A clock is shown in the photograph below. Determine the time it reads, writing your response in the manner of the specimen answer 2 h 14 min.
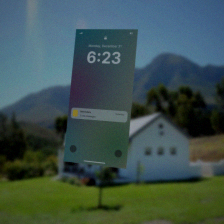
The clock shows 6 h 23 min
